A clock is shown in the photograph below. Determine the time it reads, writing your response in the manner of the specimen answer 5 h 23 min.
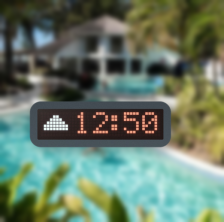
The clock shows 12 h 50 min
